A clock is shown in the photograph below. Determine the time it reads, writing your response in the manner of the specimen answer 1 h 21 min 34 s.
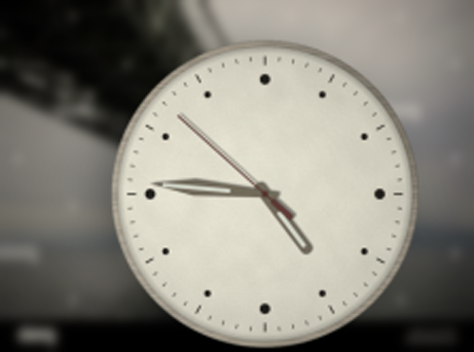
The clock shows 4 h 45 min 52 s
